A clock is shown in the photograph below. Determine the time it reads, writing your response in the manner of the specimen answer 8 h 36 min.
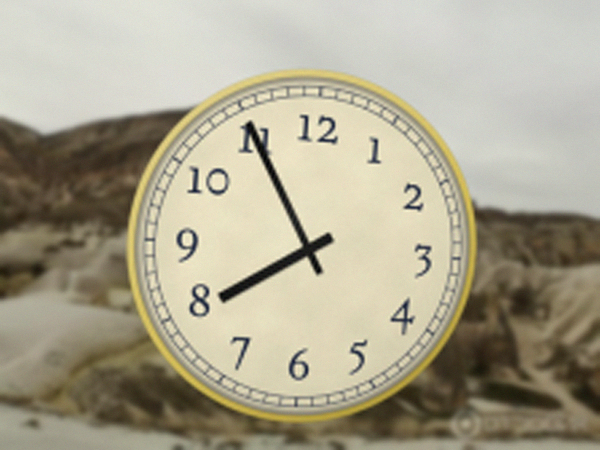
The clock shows 7 h 55 min
